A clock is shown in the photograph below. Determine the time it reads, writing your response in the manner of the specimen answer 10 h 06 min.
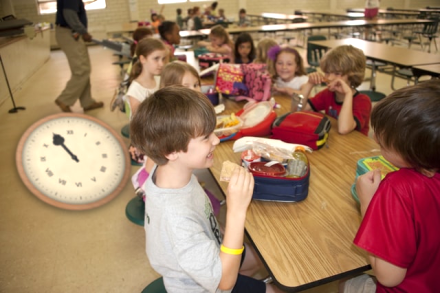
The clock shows 10 h 55 min
